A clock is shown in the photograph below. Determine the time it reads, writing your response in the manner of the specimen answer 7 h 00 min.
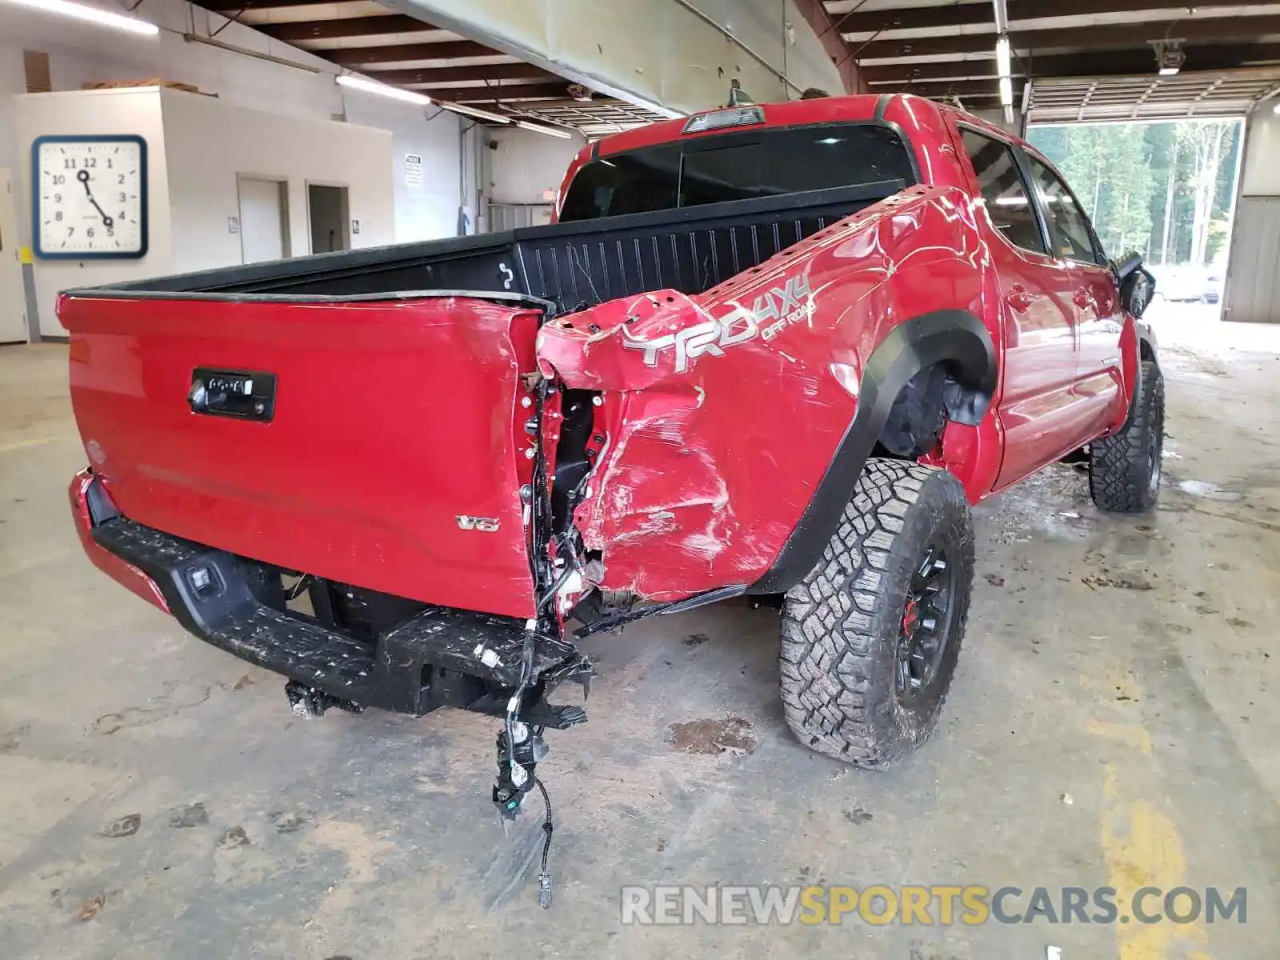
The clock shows 11 h 24 min
